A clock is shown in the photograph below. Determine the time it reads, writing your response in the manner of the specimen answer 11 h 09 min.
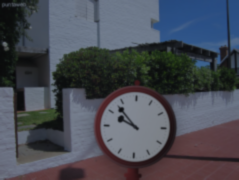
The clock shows 9 h 53 min
